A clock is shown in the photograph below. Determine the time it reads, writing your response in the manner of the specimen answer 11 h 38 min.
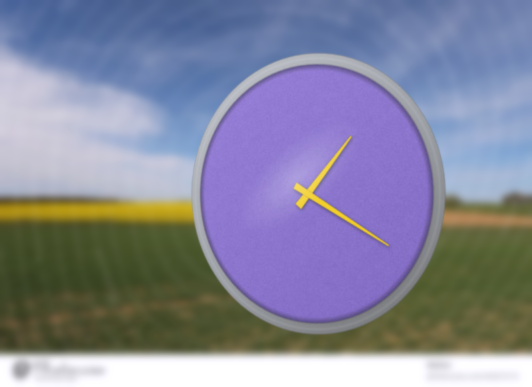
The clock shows 1 h 20 min
